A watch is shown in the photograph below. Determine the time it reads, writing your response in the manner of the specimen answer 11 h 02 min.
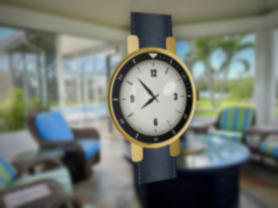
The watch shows 7 h 53 min
